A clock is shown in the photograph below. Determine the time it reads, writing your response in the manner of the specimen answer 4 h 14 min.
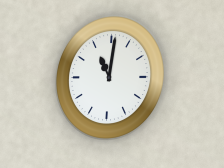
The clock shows 11 h 01 min
